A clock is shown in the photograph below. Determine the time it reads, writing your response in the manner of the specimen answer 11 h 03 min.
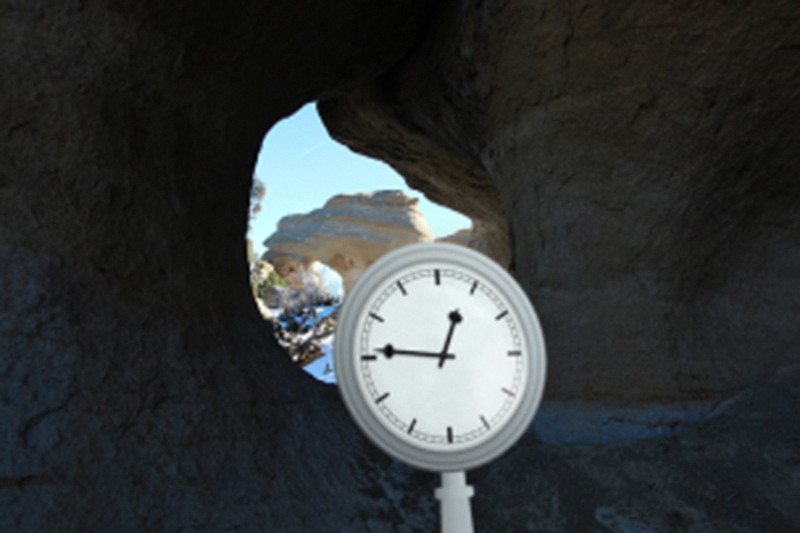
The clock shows 12 h 46 min
